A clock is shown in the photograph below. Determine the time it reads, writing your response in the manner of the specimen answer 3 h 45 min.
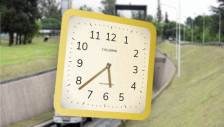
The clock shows 5 h 38 min
